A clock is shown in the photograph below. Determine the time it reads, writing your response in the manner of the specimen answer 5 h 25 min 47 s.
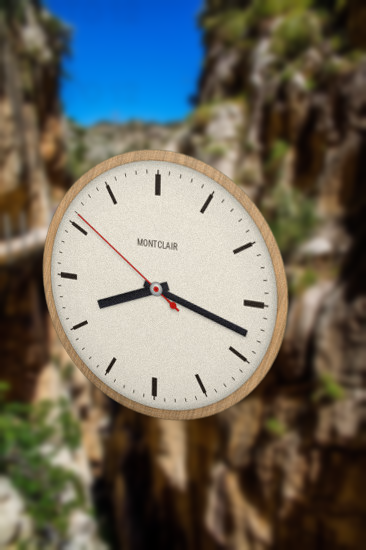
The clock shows 8 h 17 min 51 s
